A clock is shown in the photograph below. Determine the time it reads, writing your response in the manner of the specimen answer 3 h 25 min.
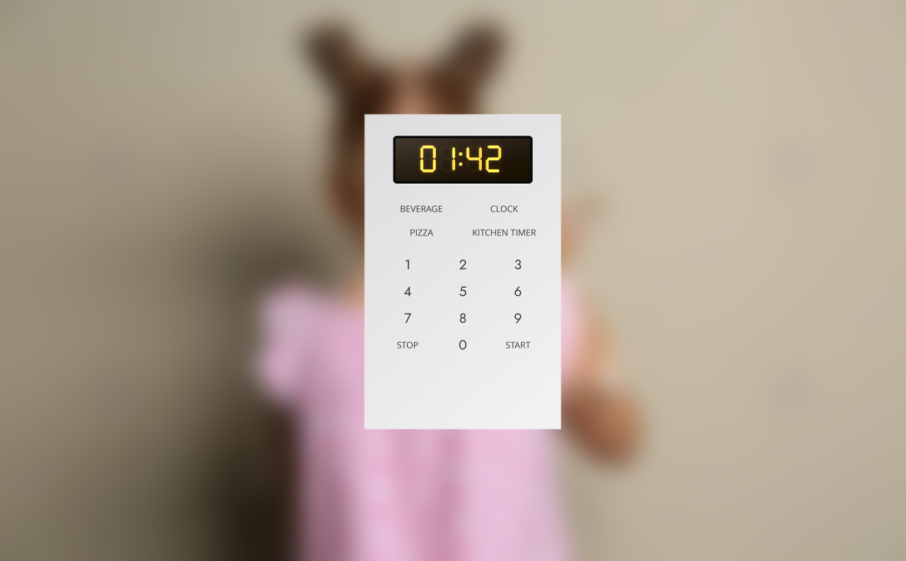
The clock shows 1 h 42 min
